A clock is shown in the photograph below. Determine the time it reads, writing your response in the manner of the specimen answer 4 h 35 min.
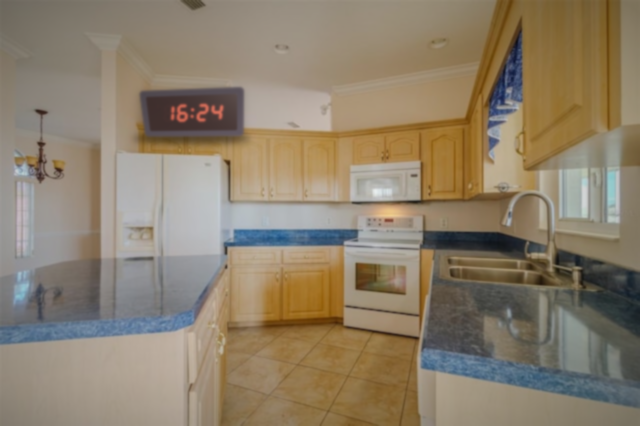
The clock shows 16 h 24 min
